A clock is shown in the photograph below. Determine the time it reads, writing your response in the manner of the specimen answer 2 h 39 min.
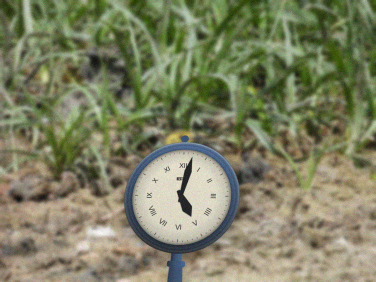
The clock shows 5 h 02 min
